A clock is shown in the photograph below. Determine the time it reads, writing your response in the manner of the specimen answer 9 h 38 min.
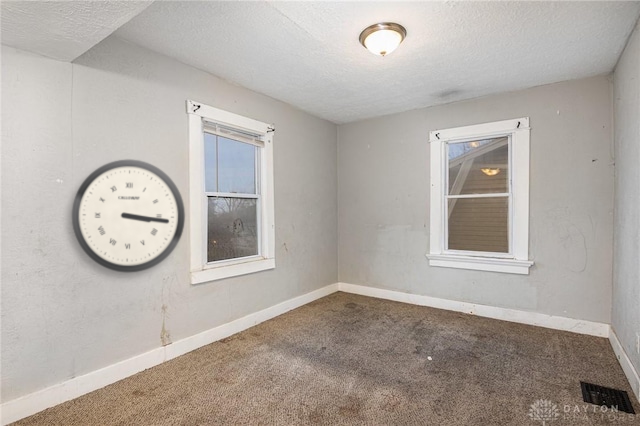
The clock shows 3 h 16 min
